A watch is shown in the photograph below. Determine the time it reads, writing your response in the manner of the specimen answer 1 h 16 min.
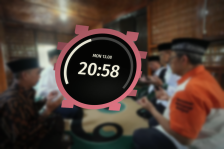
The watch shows 20 h 58 min
